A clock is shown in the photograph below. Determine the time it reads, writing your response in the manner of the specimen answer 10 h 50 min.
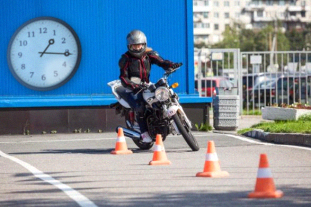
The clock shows 1 h 16 min
